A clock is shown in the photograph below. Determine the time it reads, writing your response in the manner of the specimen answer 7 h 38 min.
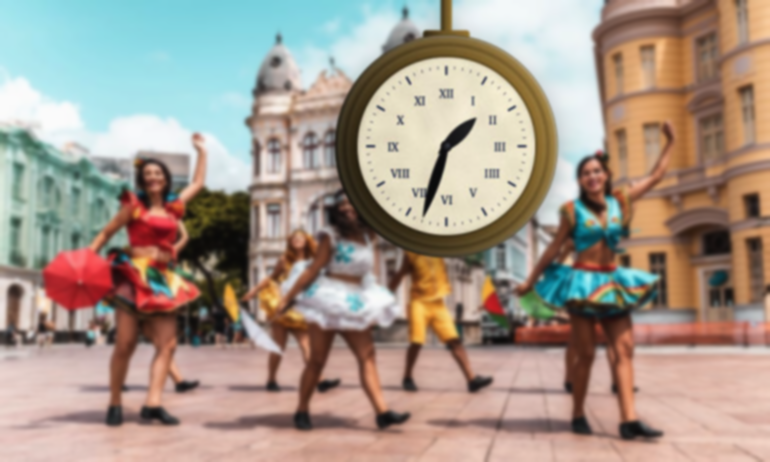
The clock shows 1 h 33 min
